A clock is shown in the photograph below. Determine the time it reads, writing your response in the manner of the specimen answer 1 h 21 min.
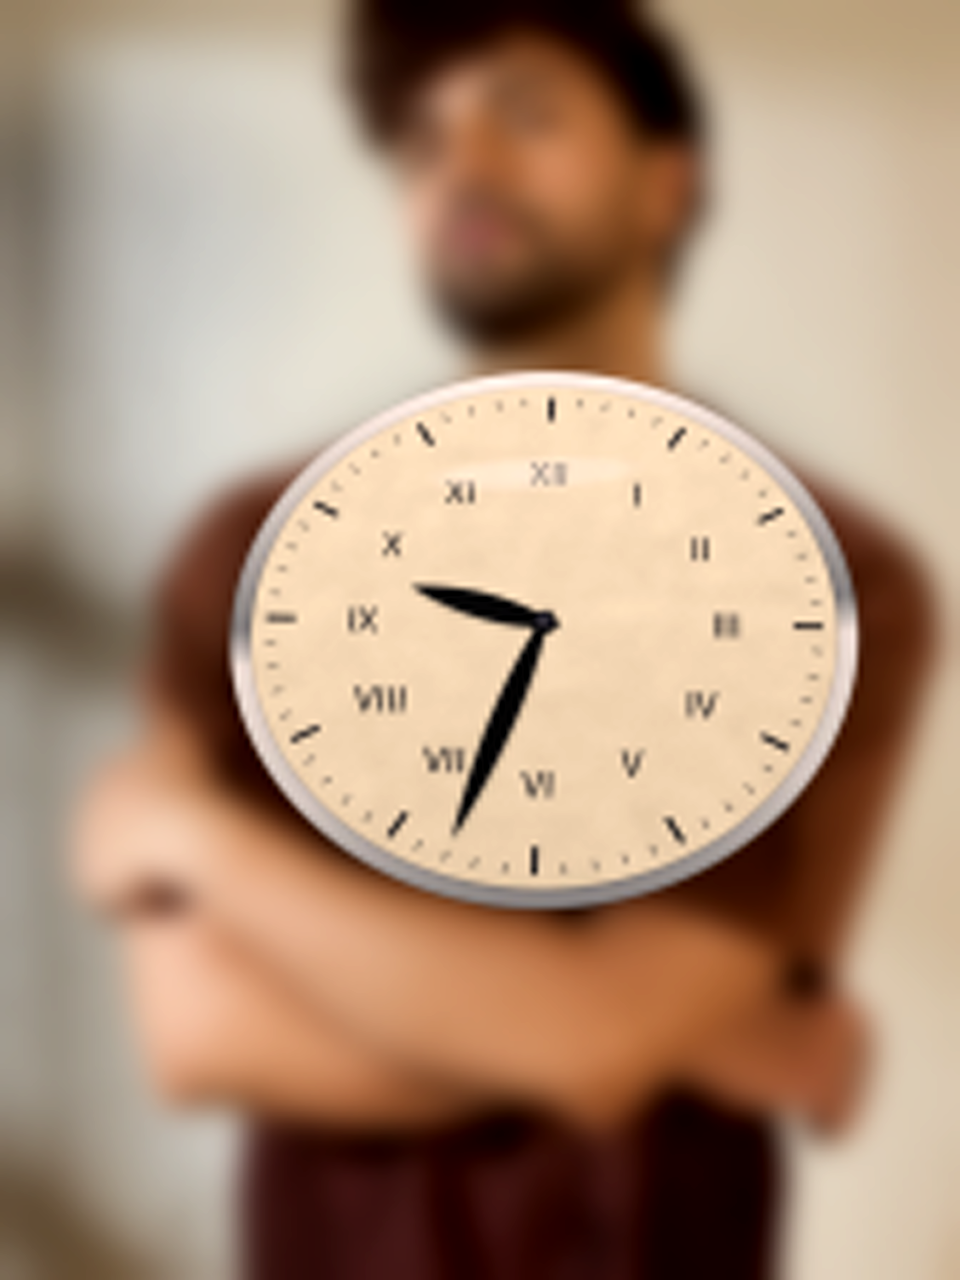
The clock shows 9 h 33 min
